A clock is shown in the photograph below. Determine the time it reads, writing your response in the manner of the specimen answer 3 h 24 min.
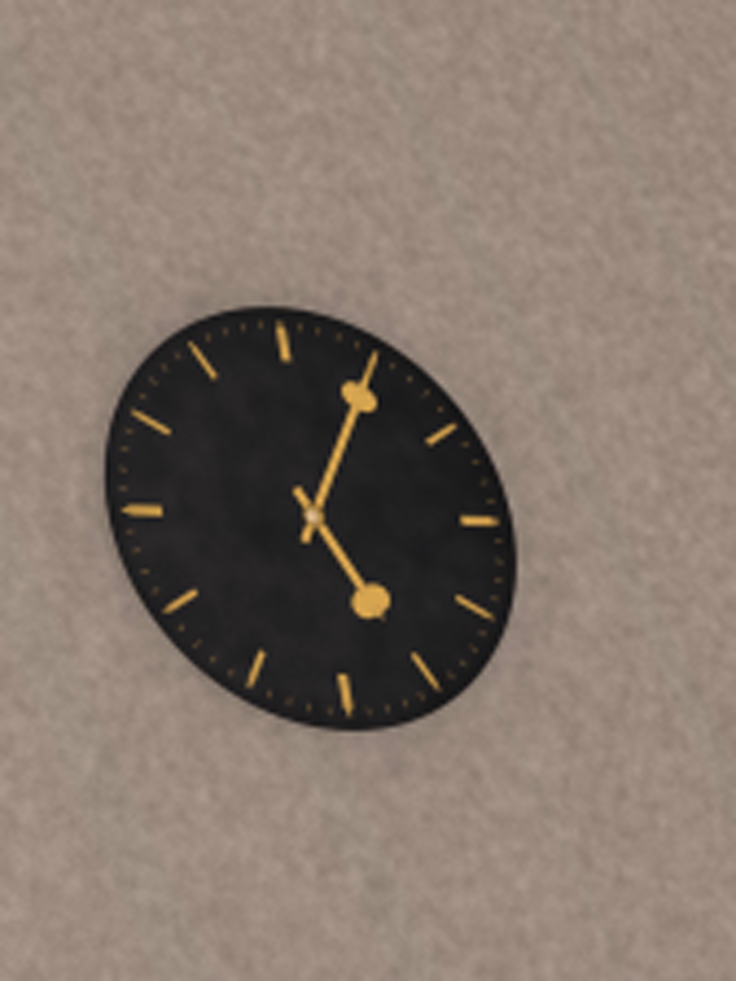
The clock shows 5 h 05 min
